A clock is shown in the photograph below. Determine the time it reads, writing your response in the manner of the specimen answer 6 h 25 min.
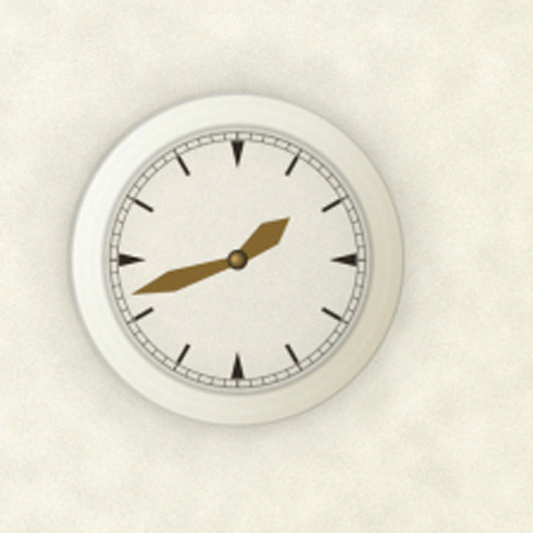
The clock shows 1 h 42 min
